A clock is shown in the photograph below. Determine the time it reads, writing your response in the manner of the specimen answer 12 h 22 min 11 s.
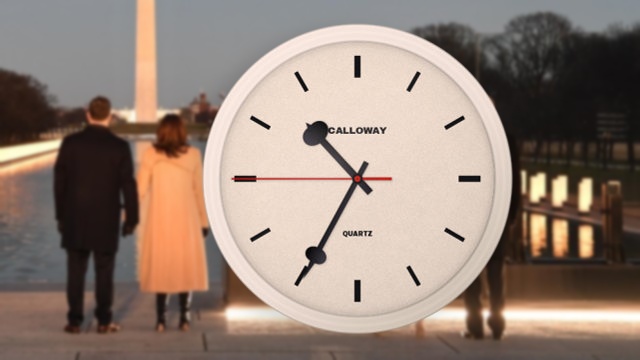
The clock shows 10 h 34 min 45 s
